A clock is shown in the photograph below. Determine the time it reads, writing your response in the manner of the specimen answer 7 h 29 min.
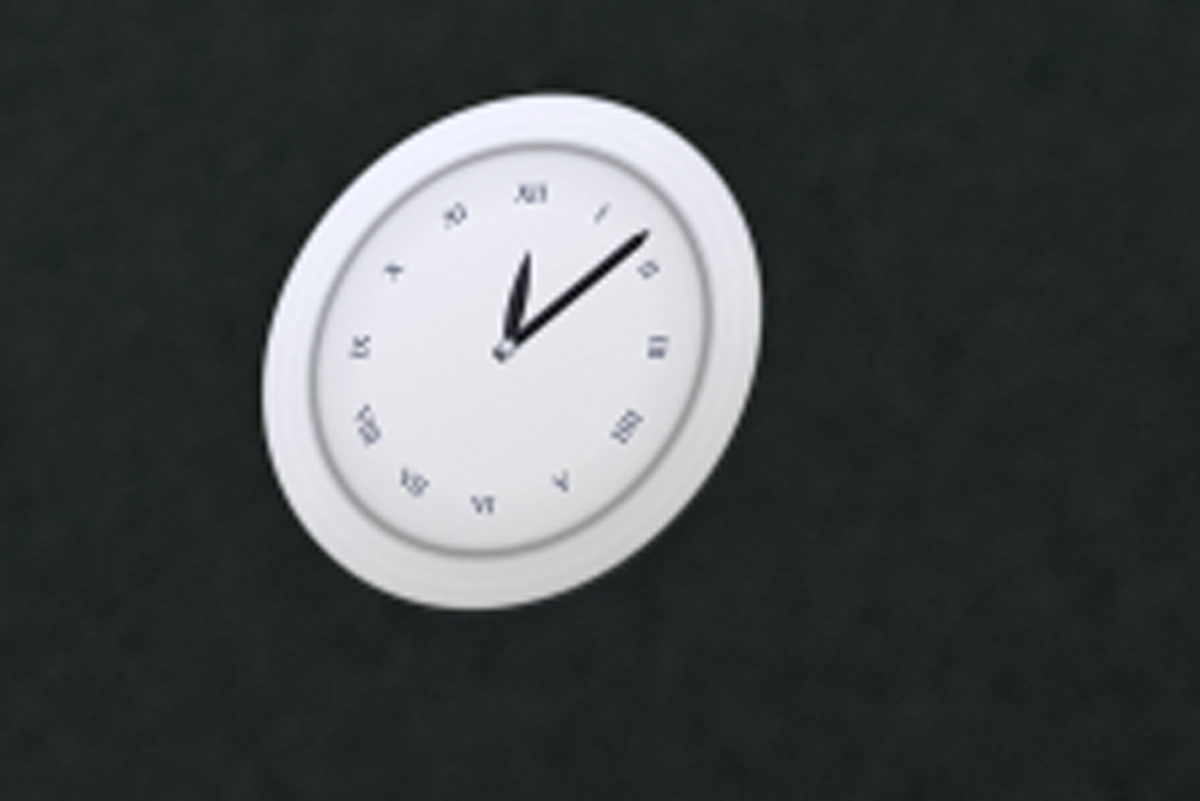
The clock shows 12 h 08 min
